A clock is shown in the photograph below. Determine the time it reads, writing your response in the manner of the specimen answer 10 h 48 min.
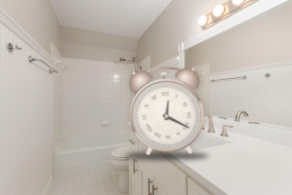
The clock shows 12 h 20 min
